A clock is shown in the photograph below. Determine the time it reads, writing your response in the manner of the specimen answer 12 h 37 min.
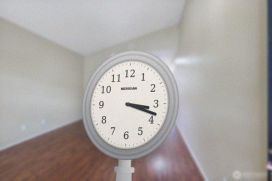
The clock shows 3 h 18 min
